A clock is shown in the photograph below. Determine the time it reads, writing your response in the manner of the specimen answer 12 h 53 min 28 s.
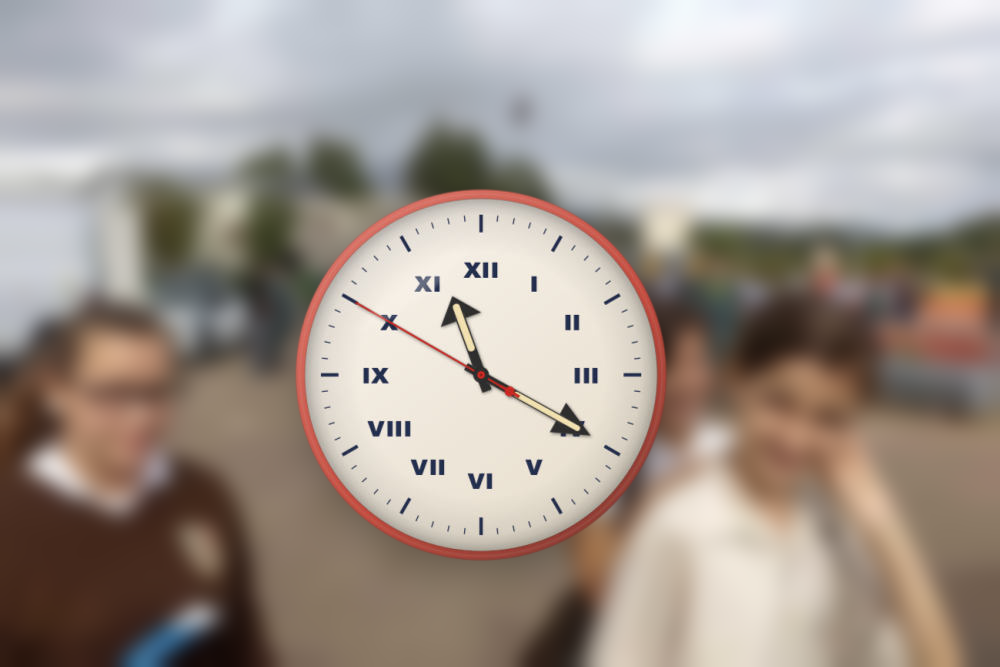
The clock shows 11 h 19 min 50 s
